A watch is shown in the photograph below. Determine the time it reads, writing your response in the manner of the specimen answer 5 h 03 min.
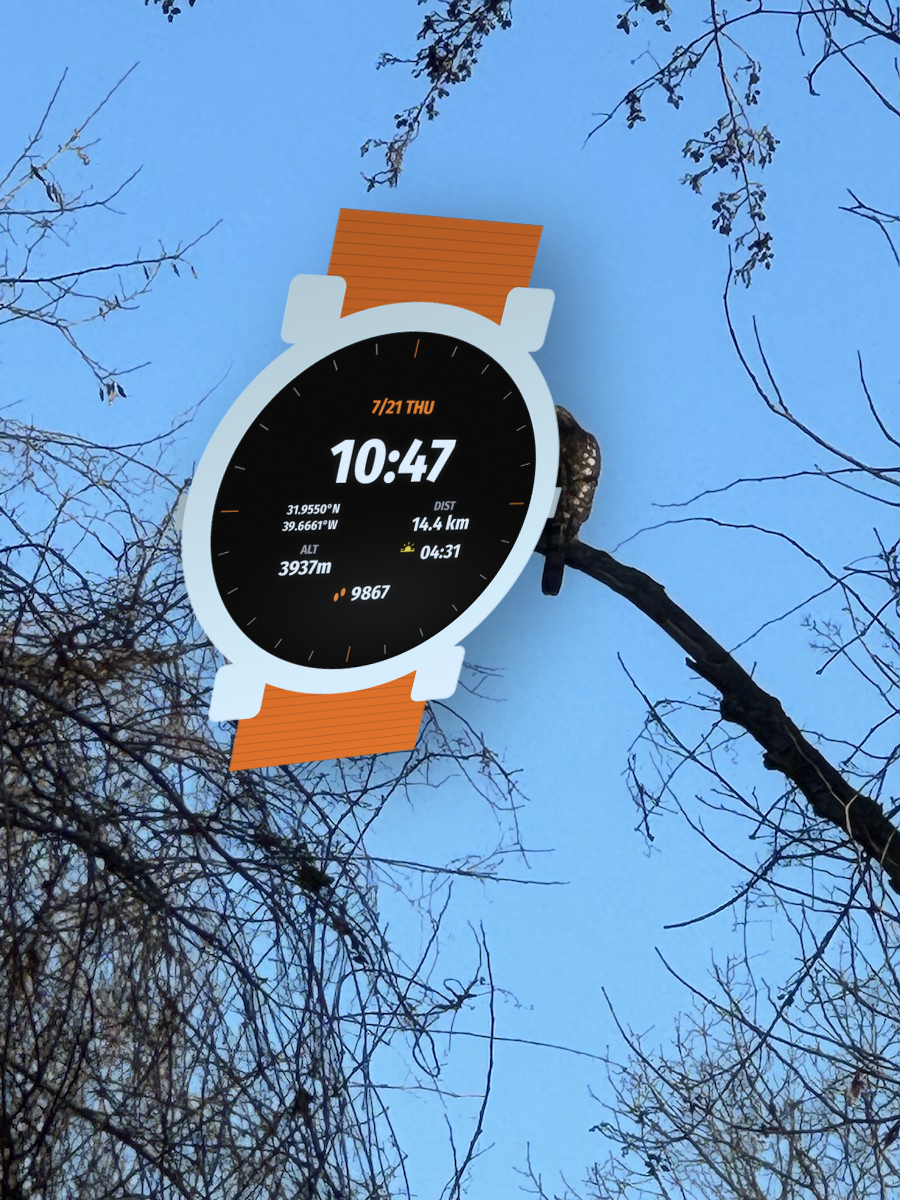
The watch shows 10 h 47 min
